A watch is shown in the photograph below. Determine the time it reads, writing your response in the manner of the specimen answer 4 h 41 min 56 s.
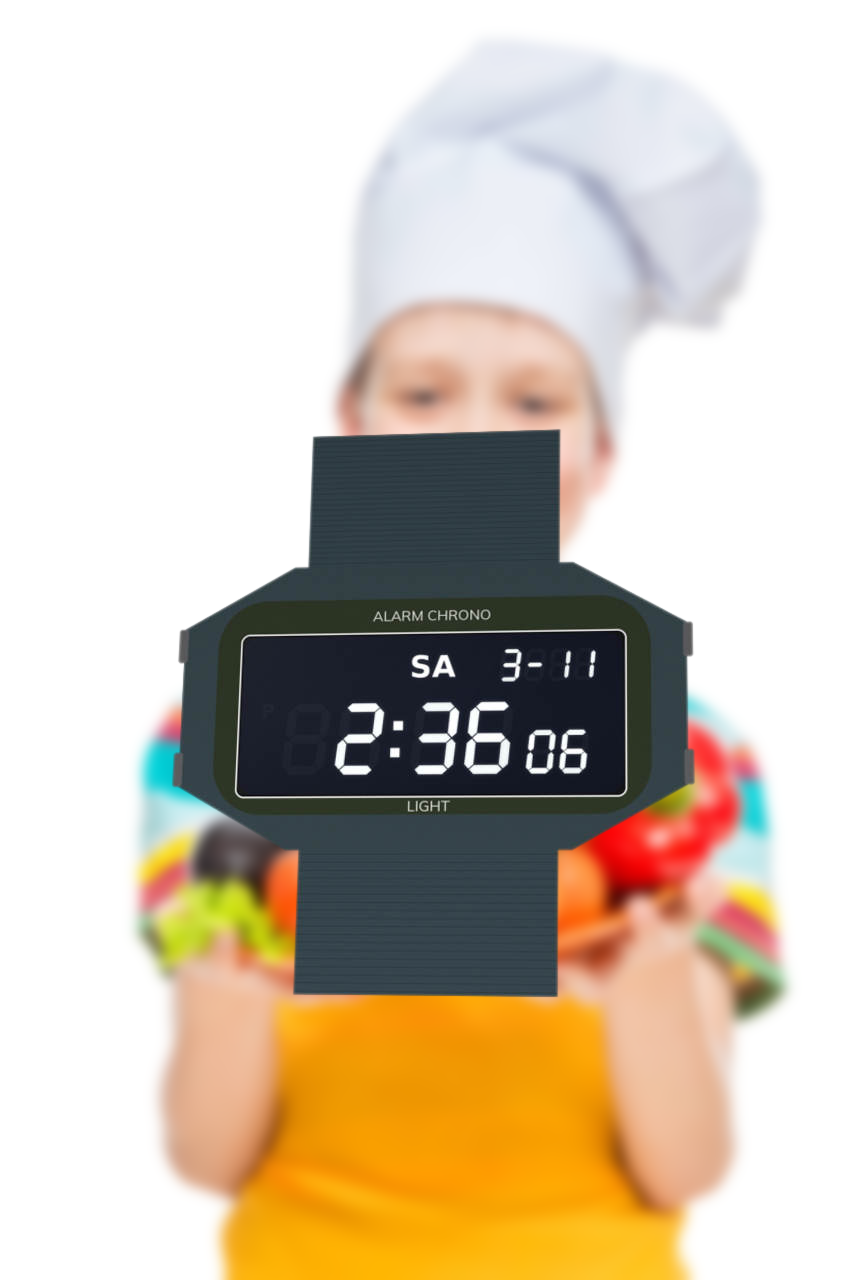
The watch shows 2 h 36 min 06 s
